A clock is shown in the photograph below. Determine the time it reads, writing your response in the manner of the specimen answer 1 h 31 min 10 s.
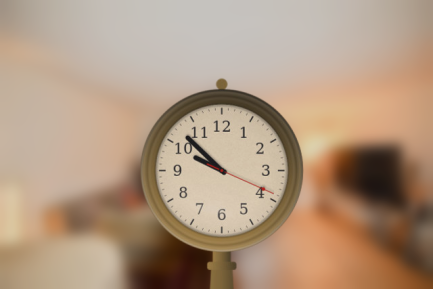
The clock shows 9 h 52 min 19 s
